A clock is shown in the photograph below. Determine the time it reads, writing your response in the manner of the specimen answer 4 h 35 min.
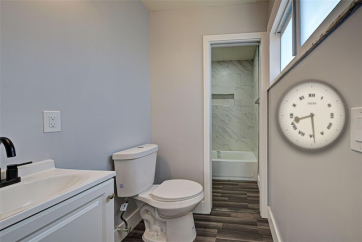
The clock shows 8 h 29 min
